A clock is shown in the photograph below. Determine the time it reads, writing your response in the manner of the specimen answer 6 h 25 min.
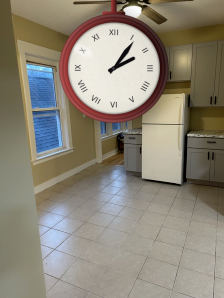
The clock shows 2 h 06 min
